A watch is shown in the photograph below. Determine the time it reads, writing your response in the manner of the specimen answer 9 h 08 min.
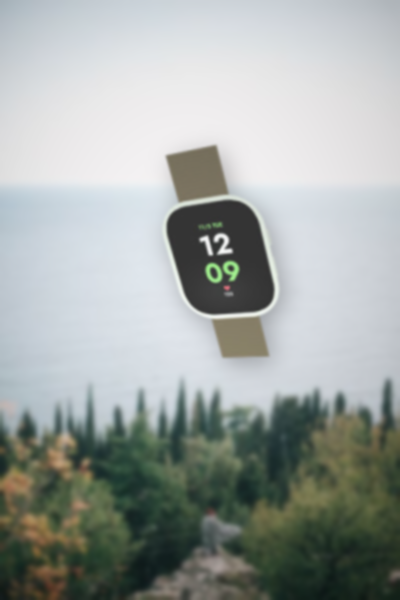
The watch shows 12 h 09 min
